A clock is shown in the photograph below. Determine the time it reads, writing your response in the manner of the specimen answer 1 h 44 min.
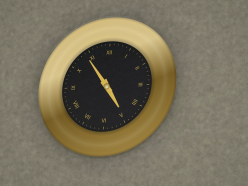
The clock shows 4 h 54 min
